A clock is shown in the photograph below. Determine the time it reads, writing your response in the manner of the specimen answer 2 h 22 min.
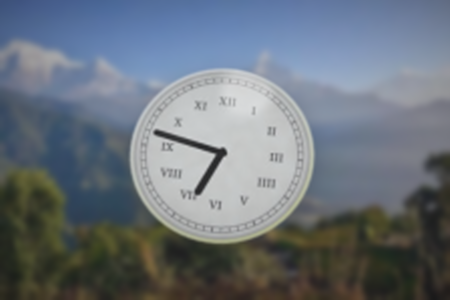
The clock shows 6 h 47 min
